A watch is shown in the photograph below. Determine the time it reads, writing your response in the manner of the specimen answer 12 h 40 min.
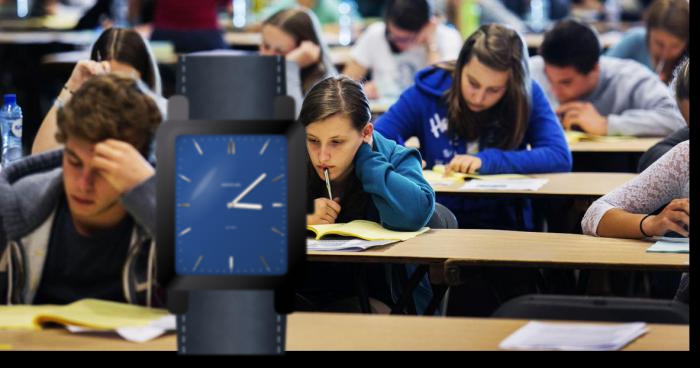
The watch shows 3 h 08 min
